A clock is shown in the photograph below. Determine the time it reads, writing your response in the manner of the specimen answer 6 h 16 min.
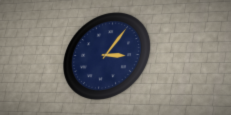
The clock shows 3 h 05 min
